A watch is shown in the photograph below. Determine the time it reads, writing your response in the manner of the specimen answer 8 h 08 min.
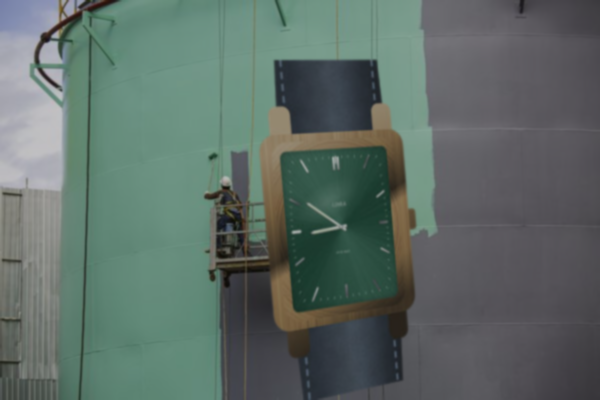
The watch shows 8 h 51 min
